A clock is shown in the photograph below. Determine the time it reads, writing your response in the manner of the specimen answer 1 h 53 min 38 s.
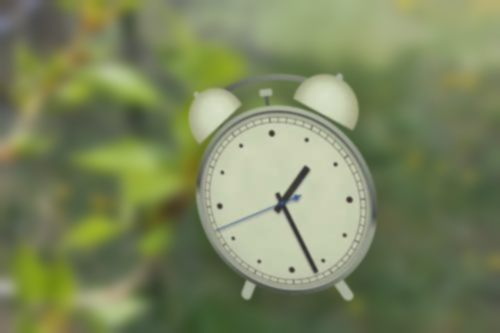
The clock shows 1 h 26 min 42 s
